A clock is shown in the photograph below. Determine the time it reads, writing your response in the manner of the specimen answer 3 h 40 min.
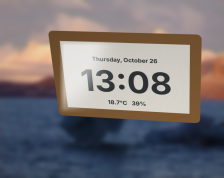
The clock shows 13 h 08 min
